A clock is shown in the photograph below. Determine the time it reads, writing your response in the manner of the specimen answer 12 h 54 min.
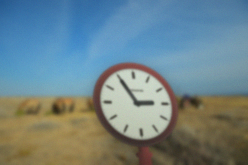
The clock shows 2 h 55 min
